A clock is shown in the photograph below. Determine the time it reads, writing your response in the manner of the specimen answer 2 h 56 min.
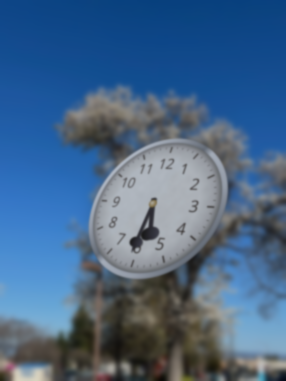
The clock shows 5 h 31 min
